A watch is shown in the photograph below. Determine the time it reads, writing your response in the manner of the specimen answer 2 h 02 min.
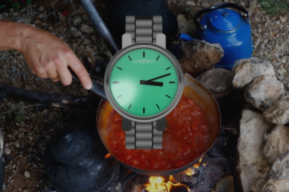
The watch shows 3 h 12 min
